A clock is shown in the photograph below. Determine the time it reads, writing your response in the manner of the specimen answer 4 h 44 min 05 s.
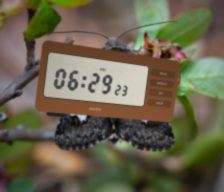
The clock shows 6 h 29 min 23 s
